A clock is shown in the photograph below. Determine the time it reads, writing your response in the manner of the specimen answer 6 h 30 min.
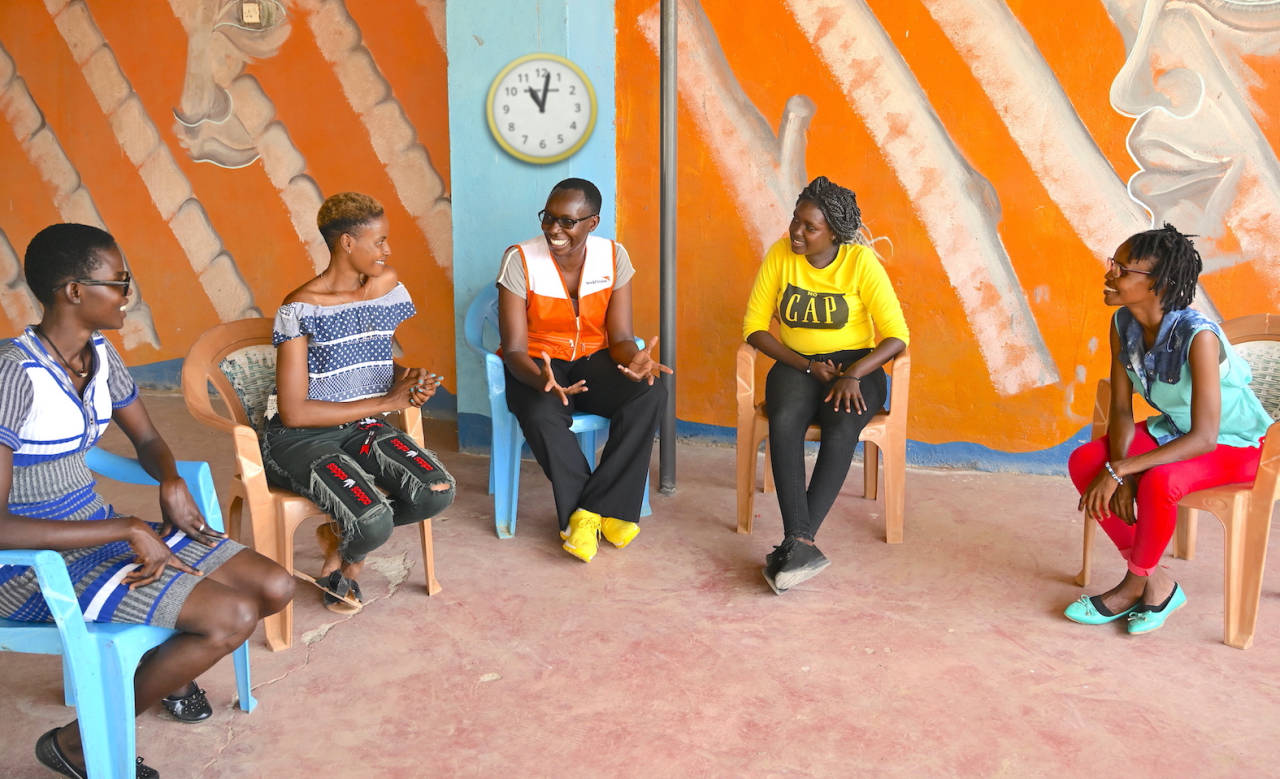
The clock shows 11 h 02 min
